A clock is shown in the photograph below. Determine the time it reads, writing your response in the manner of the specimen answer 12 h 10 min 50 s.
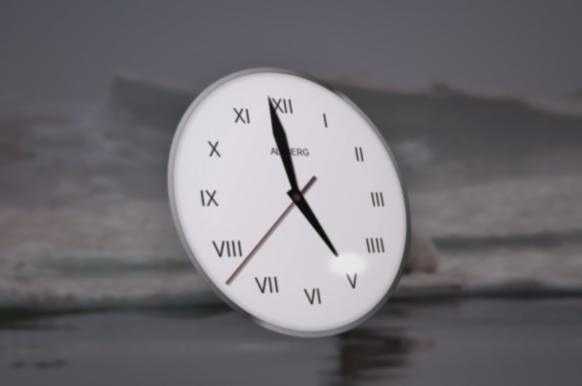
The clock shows 4 h 58 min 38 s
